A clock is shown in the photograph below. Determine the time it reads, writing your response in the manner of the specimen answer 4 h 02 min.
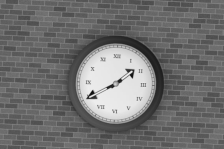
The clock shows 1 h 40 min
